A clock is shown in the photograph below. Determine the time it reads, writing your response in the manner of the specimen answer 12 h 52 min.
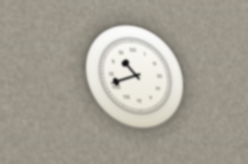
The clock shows 10 h 42 min
